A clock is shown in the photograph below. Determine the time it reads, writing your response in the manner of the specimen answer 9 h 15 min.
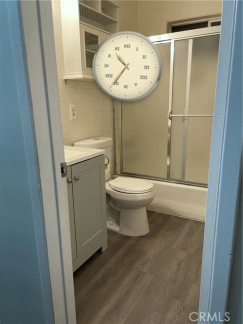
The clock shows 10 h 36 min
